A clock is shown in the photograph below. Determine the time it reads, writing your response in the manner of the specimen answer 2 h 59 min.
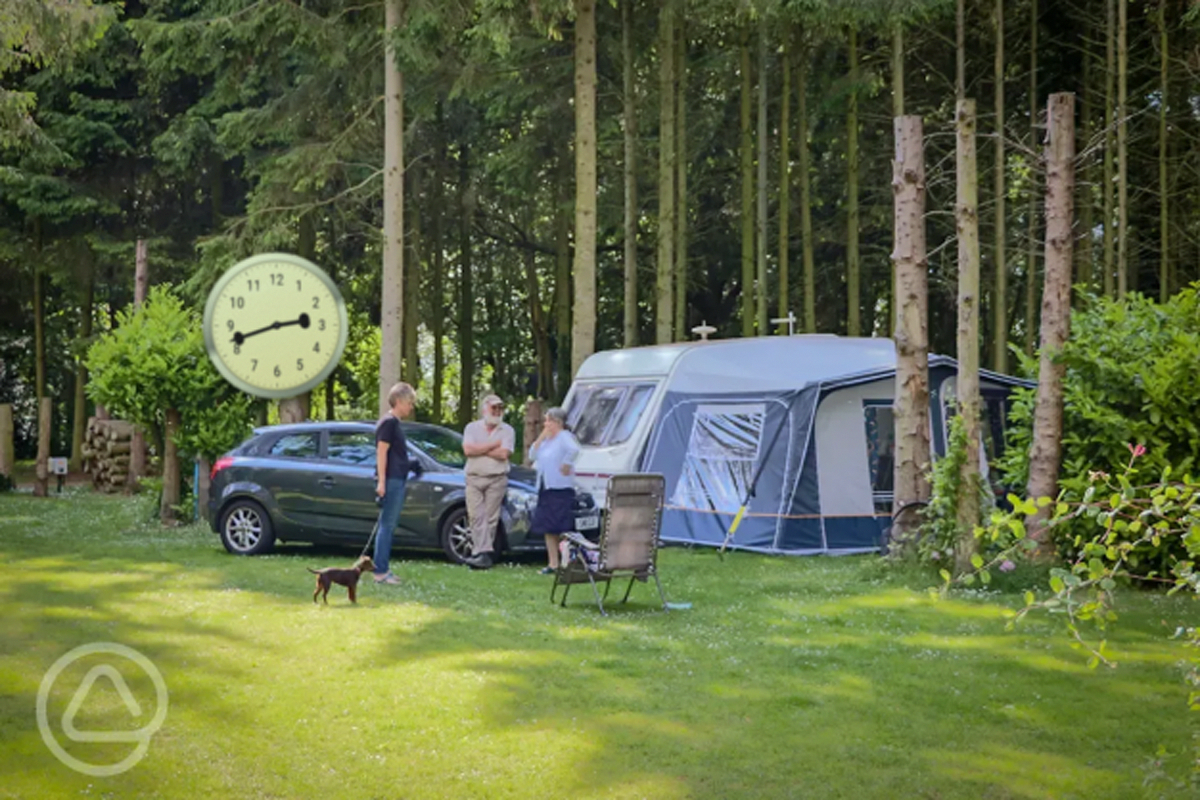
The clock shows 2 h 42 min
